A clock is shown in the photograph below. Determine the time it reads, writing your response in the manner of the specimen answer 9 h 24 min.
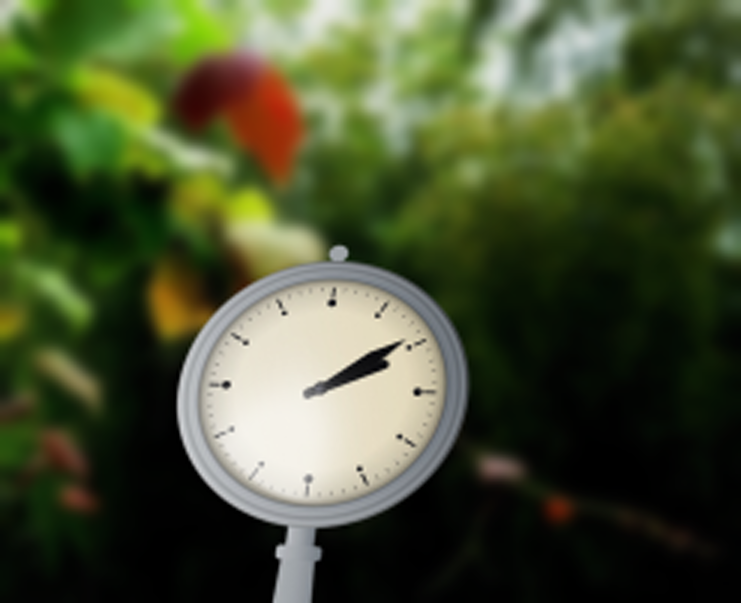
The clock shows 2 h 09 min
